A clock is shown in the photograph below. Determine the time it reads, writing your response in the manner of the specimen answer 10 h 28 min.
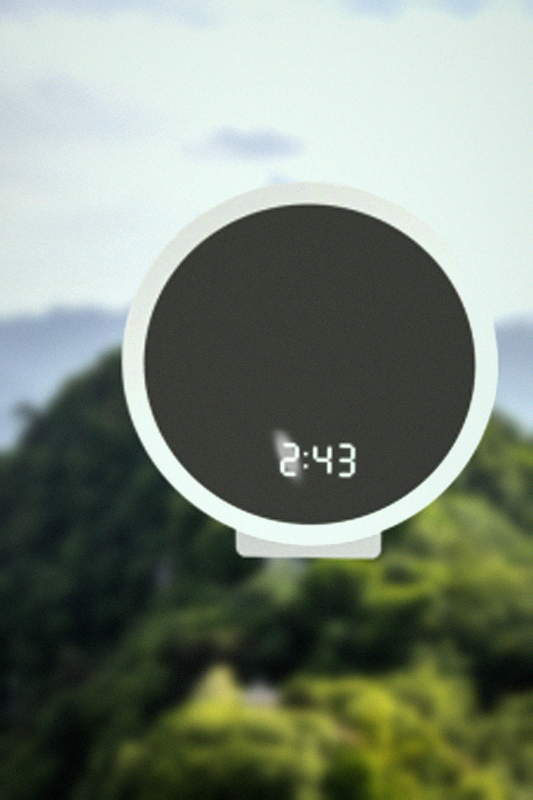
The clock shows 2 h 43 min
